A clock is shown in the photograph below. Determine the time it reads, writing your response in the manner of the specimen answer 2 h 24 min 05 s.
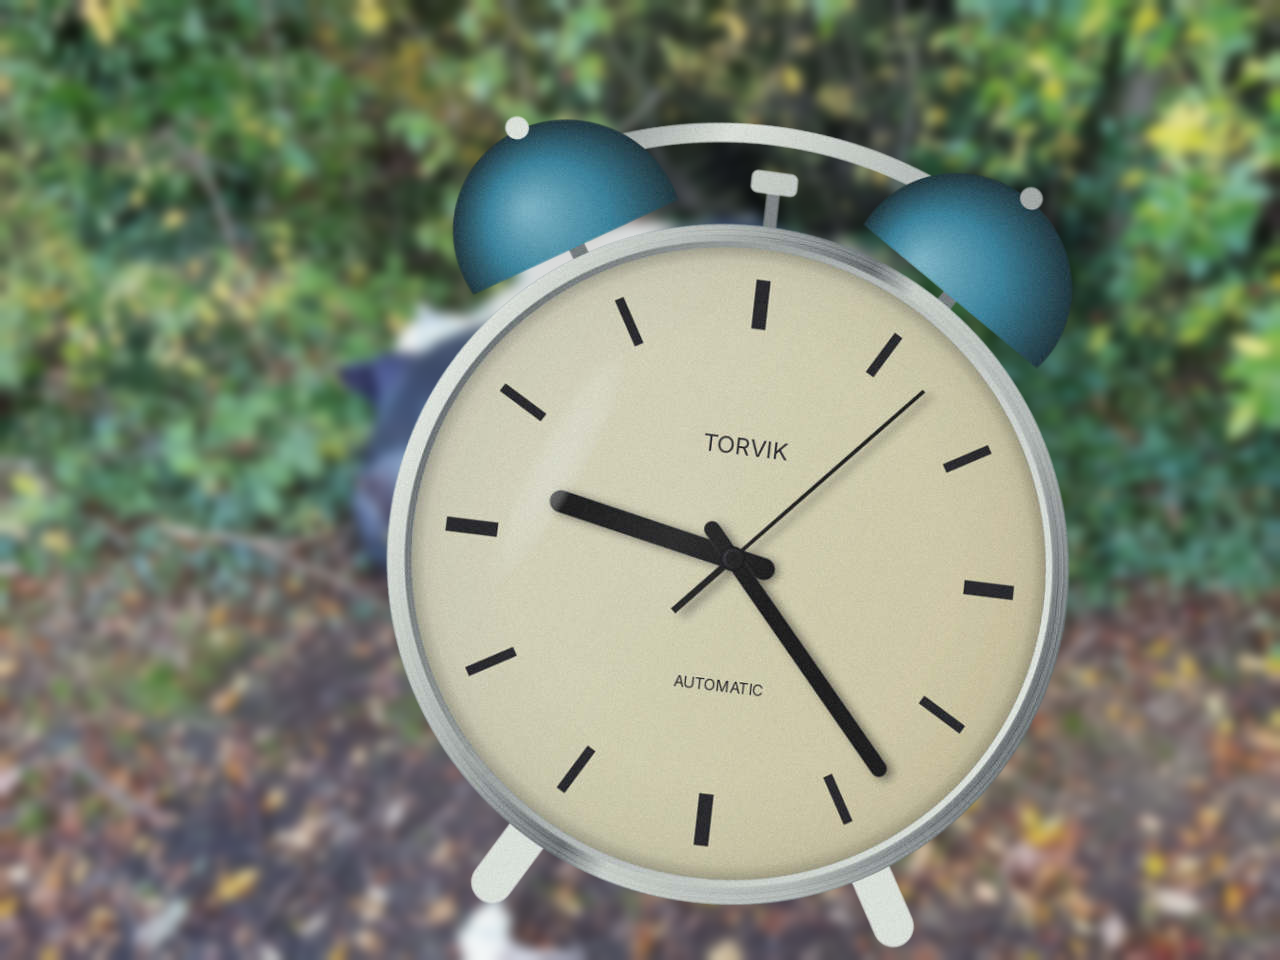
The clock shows 9 h 23 min 07 s
